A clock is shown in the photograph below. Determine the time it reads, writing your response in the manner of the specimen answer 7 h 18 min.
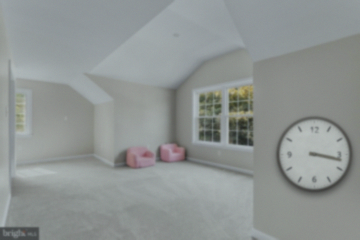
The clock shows 3 h 17 min
